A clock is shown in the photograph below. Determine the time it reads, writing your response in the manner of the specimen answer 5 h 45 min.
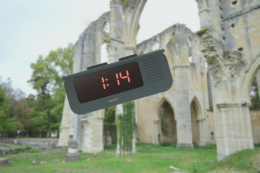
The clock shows 1 h 14 min
